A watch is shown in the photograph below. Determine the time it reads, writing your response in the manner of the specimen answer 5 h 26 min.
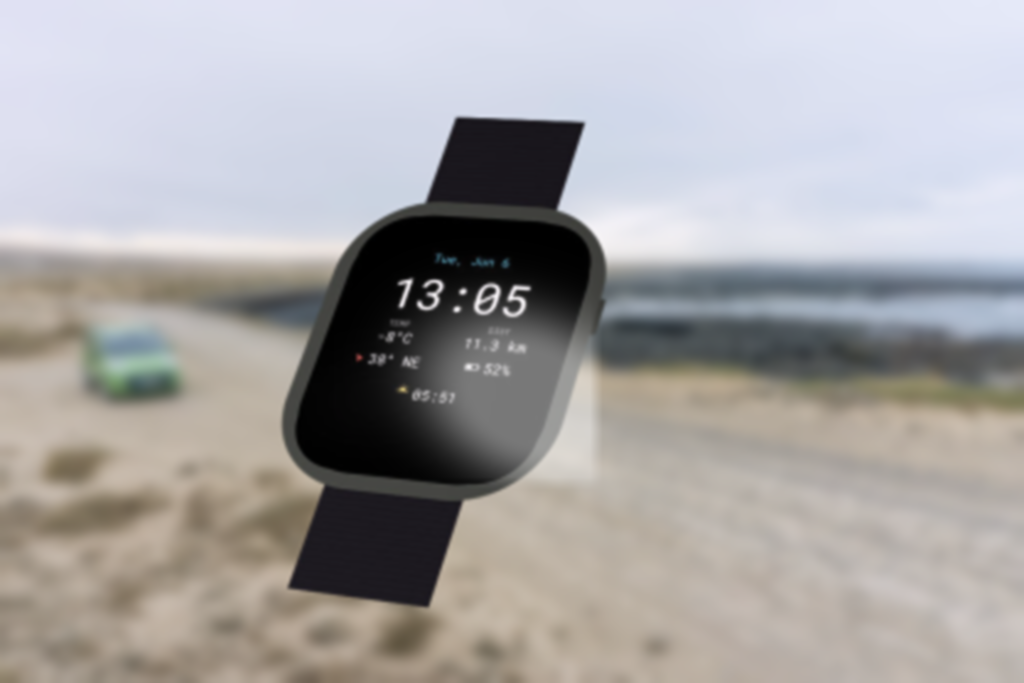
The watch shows 13 h 05 min
